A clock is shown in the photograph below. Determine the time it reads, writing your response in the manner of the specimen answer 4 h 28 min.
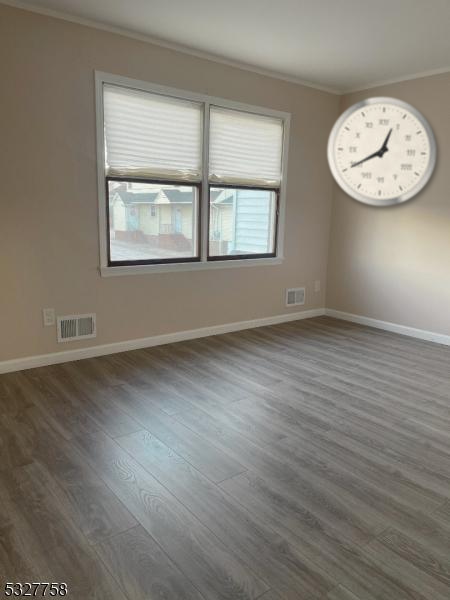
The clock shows 12 h 40 min
